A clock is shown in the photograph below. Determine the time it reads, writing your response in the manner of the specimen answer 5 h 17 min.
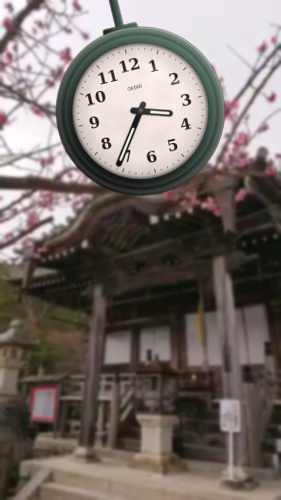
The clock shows 3 h 36 min
